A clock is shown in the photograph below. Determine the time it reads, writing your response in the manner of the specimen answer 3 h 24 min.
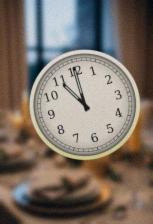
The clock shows 11 h 00 min
